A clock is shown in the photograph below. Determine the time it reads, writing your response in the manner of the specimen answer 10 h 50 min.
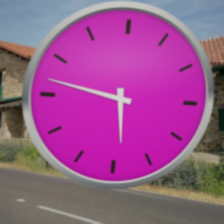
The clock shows 5 h 47 min
